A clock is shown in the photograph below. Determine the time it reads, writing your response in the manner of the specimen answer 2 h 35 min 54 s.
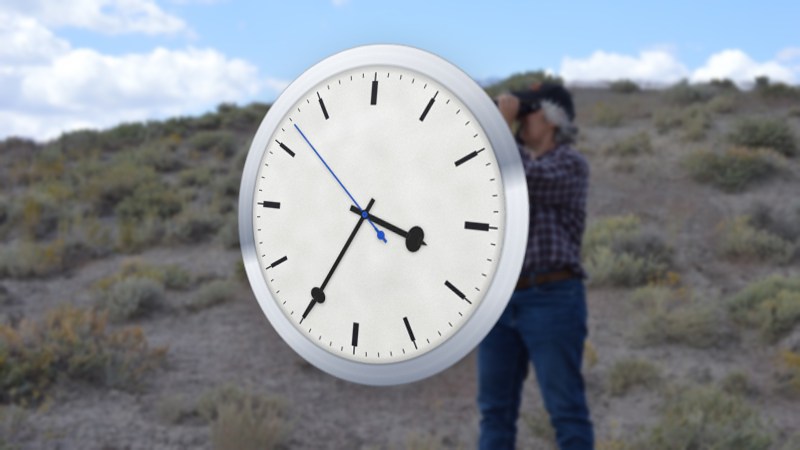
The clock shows 3 h 34 min 52 s
